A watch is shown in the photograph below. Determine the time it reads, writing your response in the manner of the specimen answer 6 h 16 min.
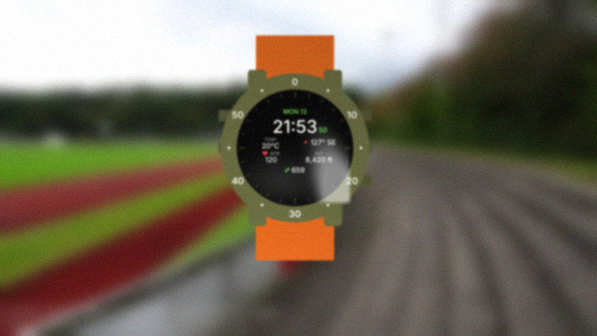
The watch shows 21 h 53 min
